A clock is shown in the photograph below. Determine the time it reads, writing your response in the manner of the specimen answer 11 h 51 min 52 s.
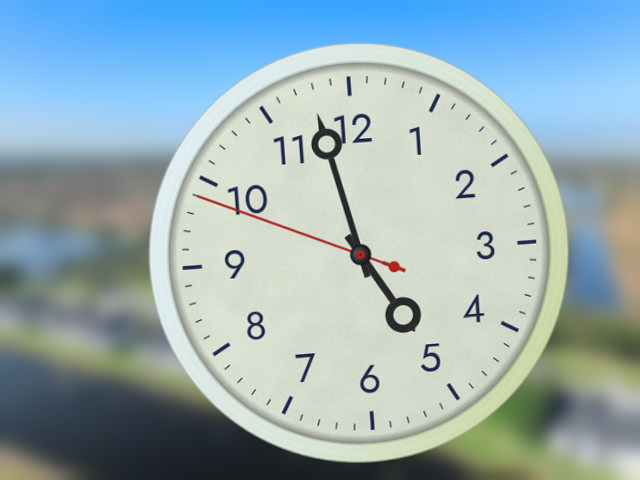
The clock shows 4 h 57 min 49 s
